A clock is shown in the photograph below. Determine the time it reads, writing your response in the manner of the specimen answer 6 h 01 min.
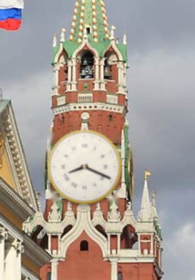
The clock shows 8 h 19 min
